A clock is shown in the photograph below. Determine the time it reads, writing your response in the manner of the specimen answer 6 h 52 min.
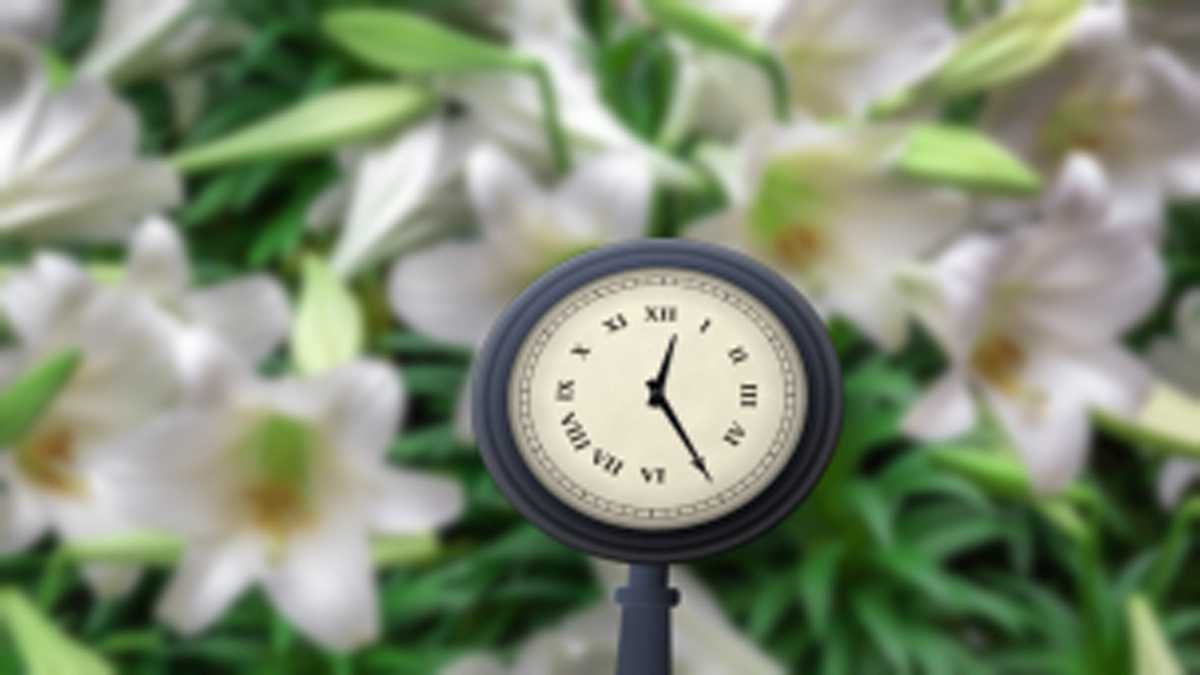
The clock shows 12 h 25 min
